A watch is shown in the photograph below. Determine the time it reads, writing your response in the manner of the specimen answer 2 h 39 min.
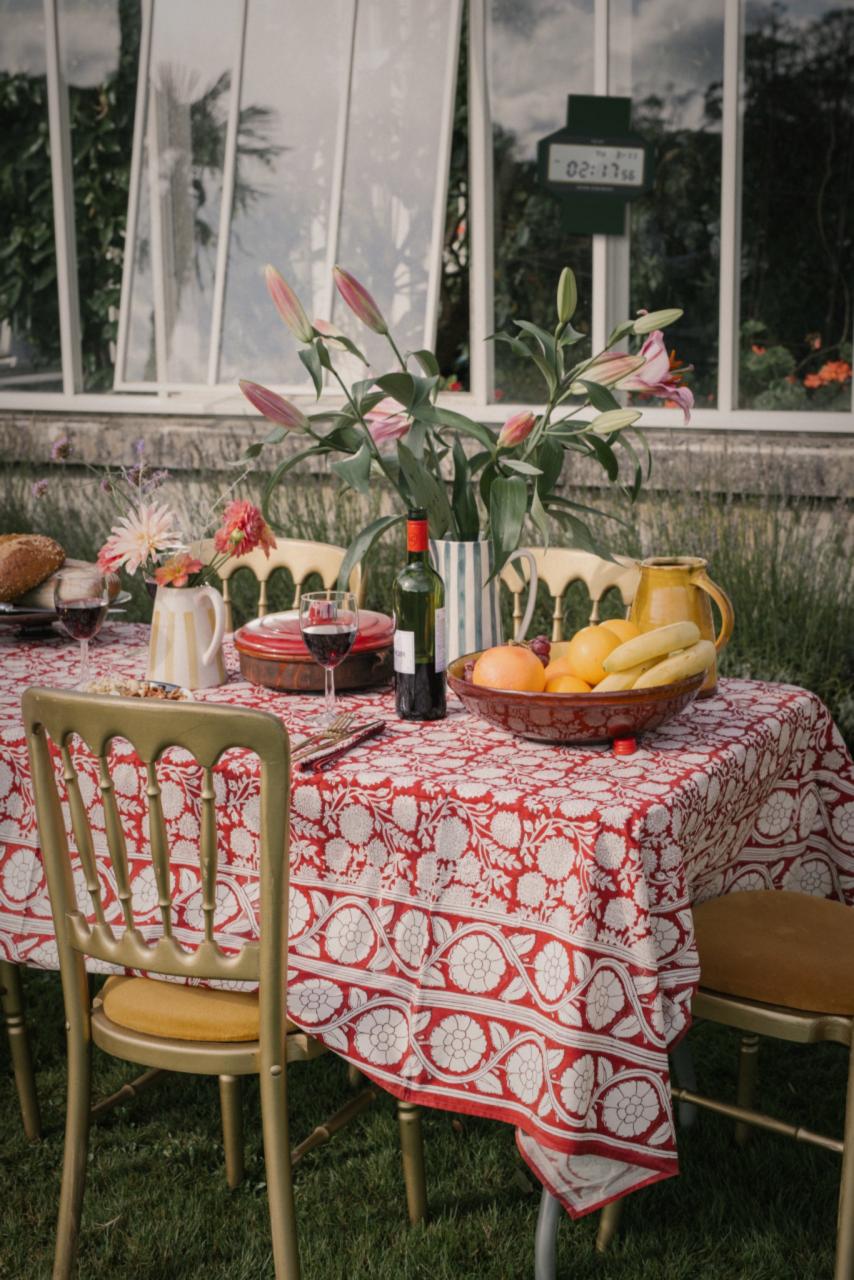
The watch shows 2 h 17 min
